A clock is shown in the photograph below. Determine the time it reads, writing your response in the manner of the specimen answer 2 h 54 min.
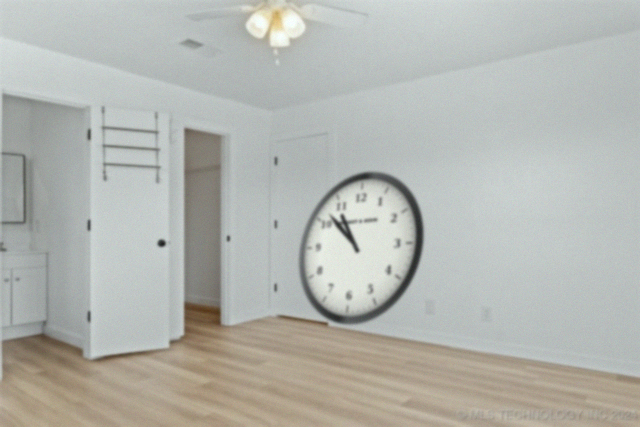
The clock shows 10 h 52 min
